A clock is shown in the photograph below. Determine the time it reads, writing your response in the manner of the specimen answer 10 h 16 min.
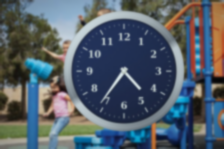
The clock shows 4 h 36 min
